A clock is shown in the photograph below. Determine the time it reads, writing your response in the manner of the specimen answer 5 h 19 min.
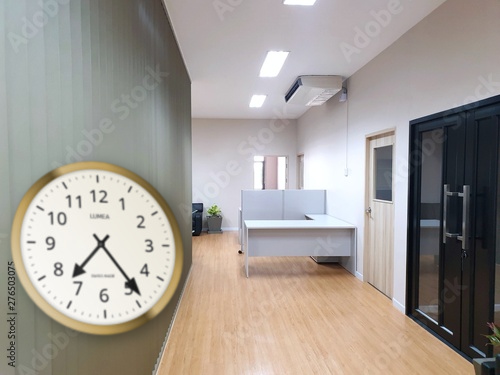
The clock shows 7 h 24 min
